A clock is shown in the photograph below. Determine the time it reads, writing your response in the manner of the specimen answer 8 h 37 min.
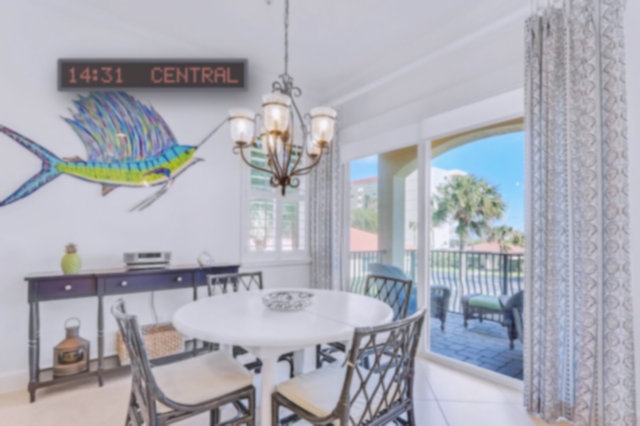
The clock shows 14 h 31 min
